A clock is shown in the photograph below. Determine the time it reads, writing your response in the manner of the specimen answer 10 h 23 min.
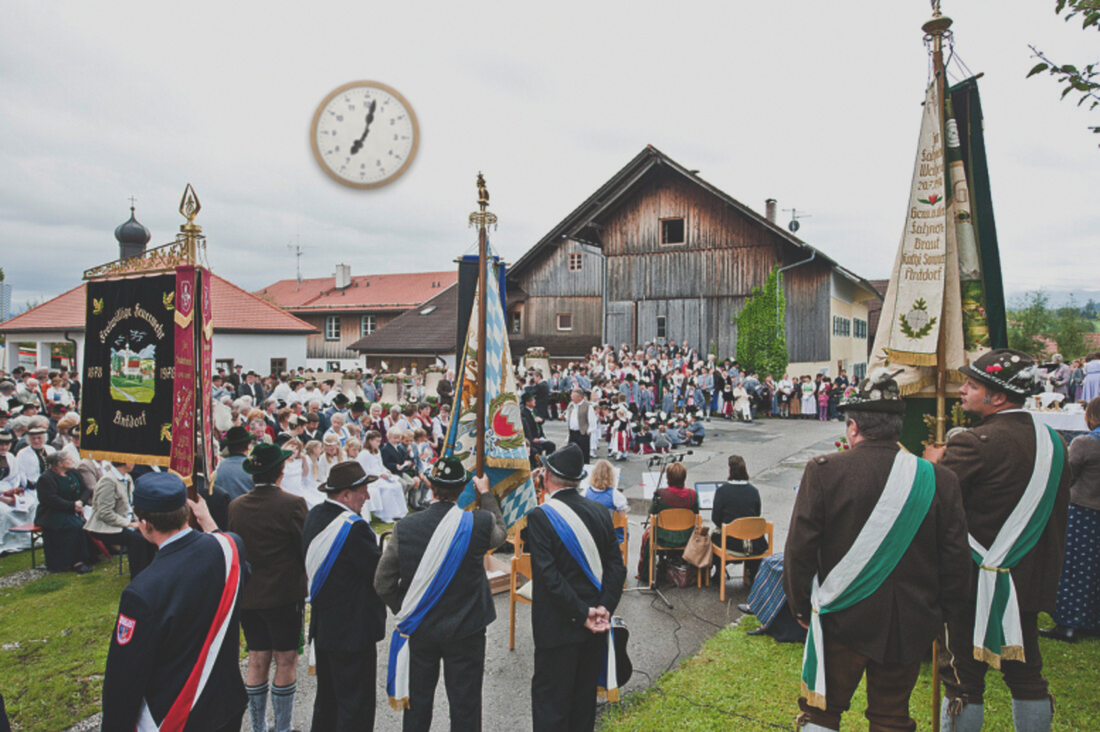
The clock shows 7 h 02 min
